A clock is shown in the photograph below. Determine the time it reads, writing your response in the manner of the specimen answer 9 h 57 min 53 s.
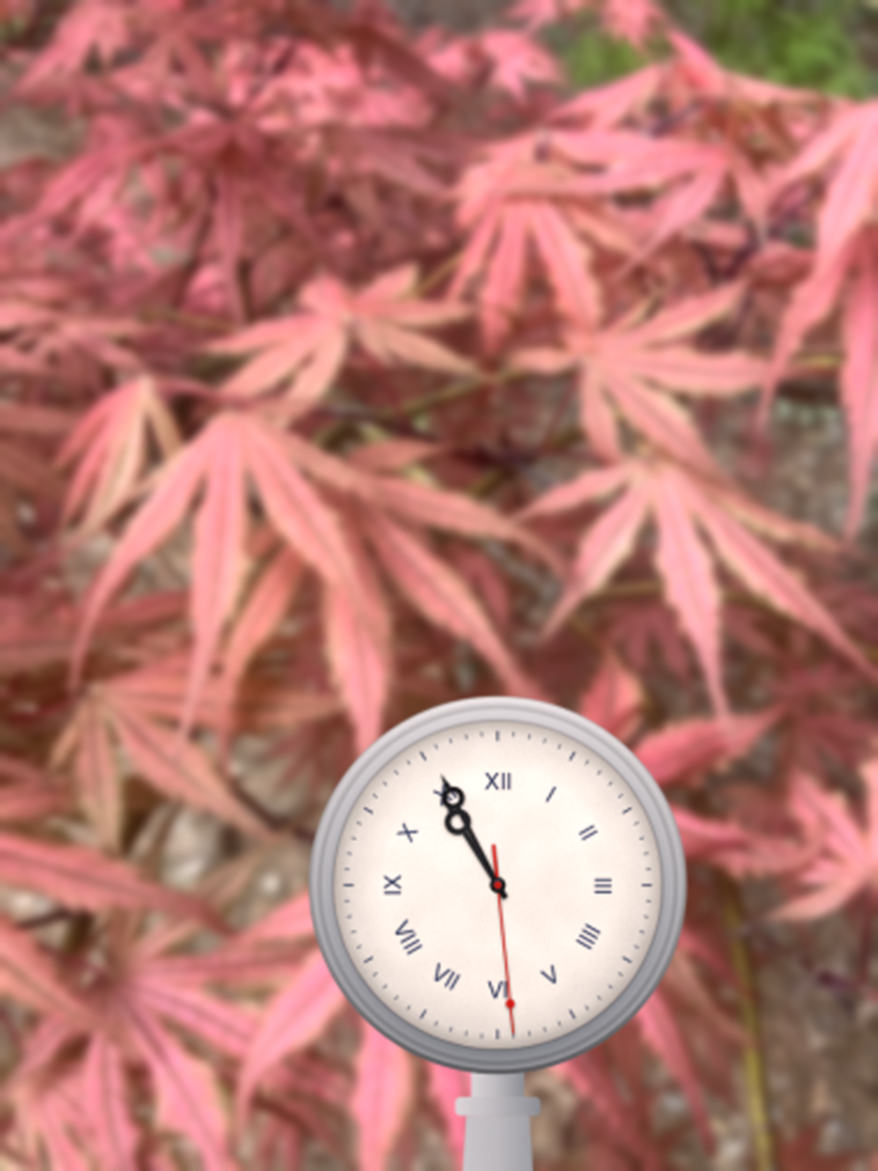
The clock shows 10 h 55 min 29 s
